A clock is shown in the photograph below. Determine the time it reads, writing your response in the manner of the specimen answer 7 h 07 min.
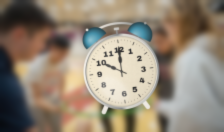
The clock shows 10 h 00 min
